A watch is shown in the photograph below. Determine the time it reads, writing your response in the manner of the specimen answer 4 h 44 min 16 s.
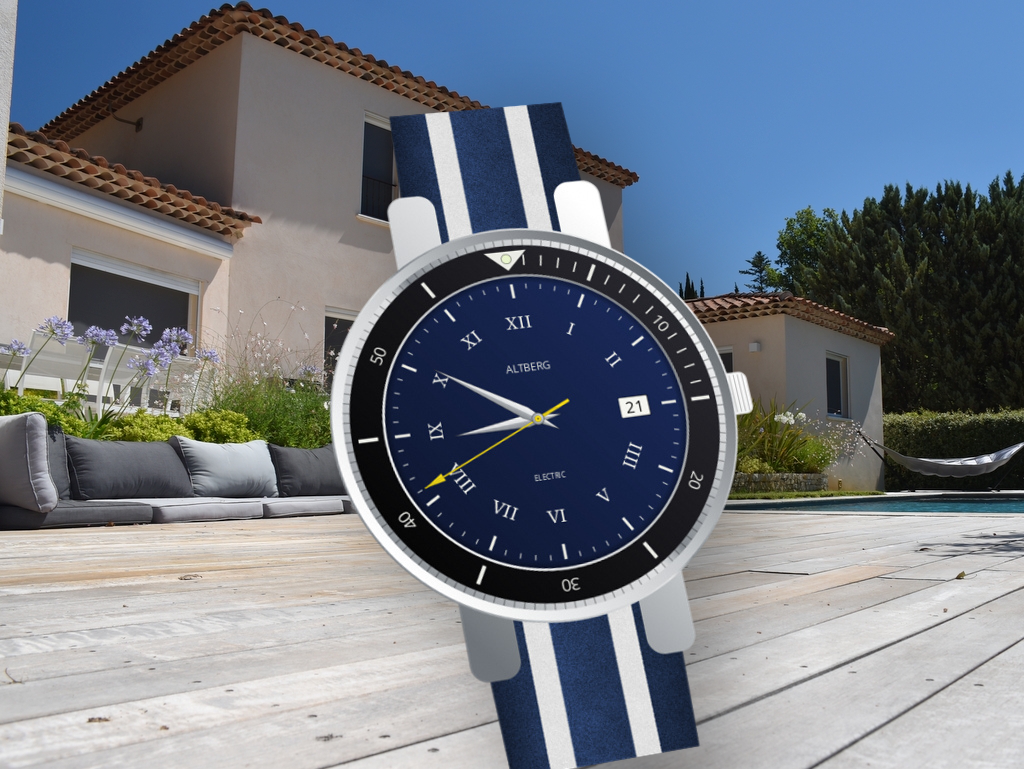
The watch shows 8 h 50 min 41 s
